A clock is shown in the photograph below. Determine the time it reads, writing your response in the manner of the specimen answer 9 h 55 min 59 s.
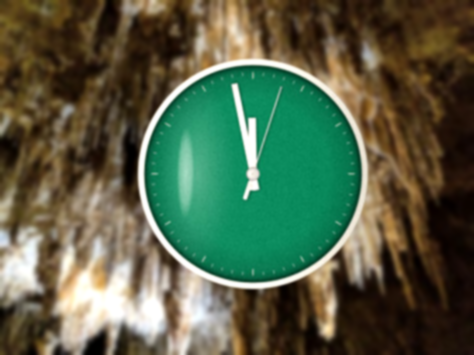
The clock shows 11 h 58 min 03 s
